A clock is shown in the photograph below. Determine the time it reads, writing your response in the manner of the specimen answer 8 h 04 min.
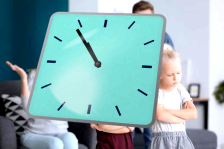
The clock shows 10 h 54 min
